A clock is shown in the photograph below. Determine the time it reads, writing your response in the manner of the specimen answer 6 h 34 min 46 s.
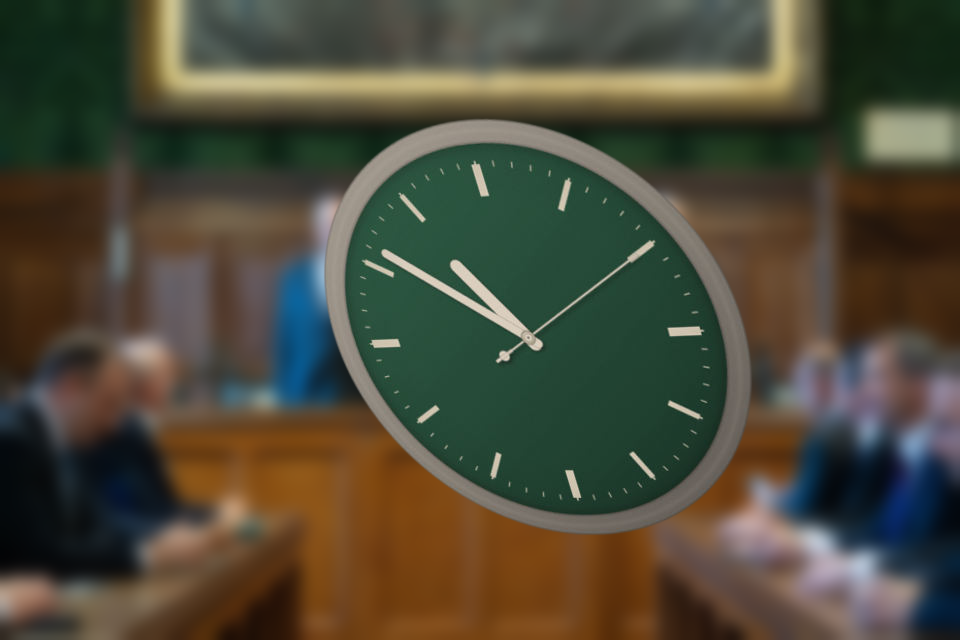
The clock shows 10 h 51 min 10 s
